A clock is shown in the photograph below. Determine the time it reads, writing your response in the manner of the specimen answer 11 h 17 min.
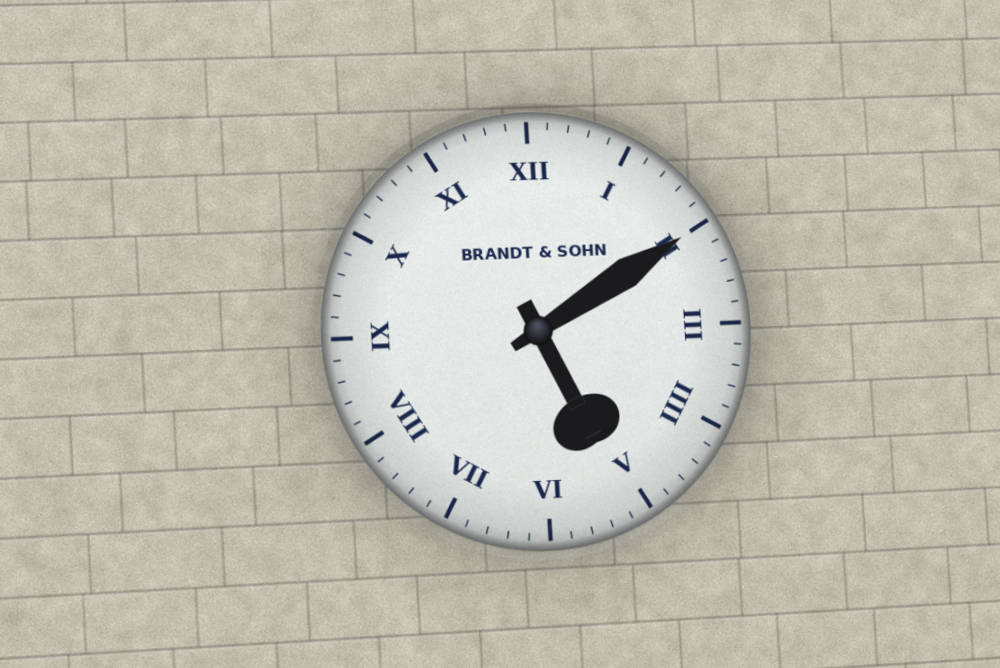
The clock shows 5 h 10 min
